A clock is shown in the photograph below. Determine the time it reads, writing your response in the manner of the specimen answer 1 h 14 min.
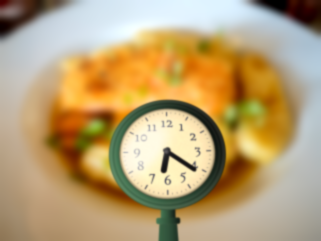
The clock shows 6 h 21 min
